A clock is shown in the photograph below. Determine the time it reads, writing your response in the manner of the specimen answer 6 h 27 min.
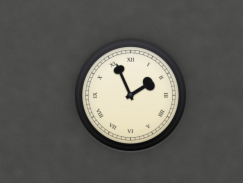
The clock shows 1 h 56 min
